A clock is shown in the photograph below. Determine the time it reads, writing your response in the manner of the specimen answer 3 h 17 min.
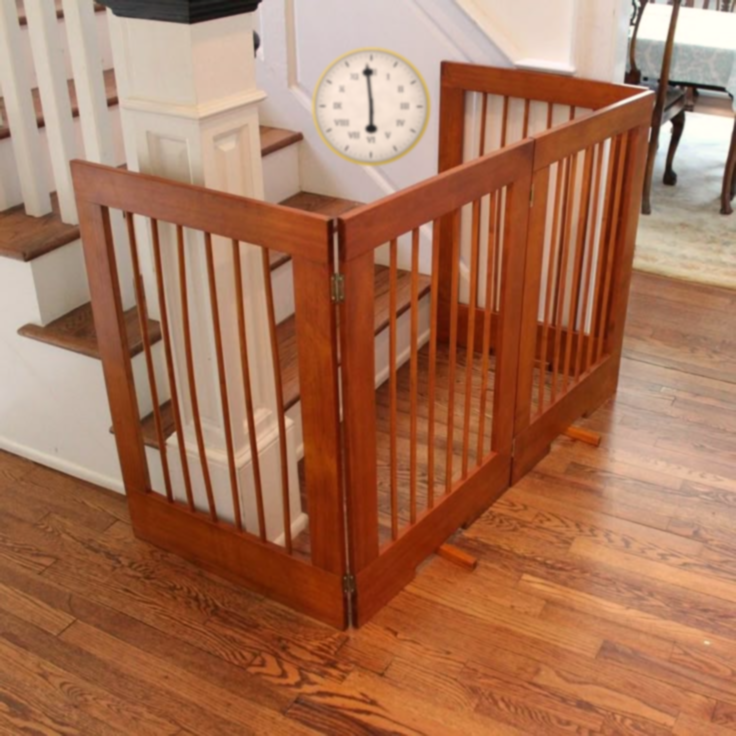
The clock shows 5 h 59 min
